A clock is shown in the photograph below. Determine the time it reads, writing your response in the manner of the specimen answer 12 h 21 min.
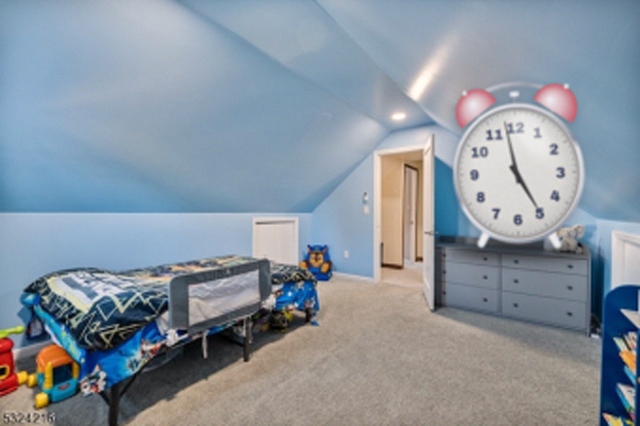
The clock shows 4 h 58 min
